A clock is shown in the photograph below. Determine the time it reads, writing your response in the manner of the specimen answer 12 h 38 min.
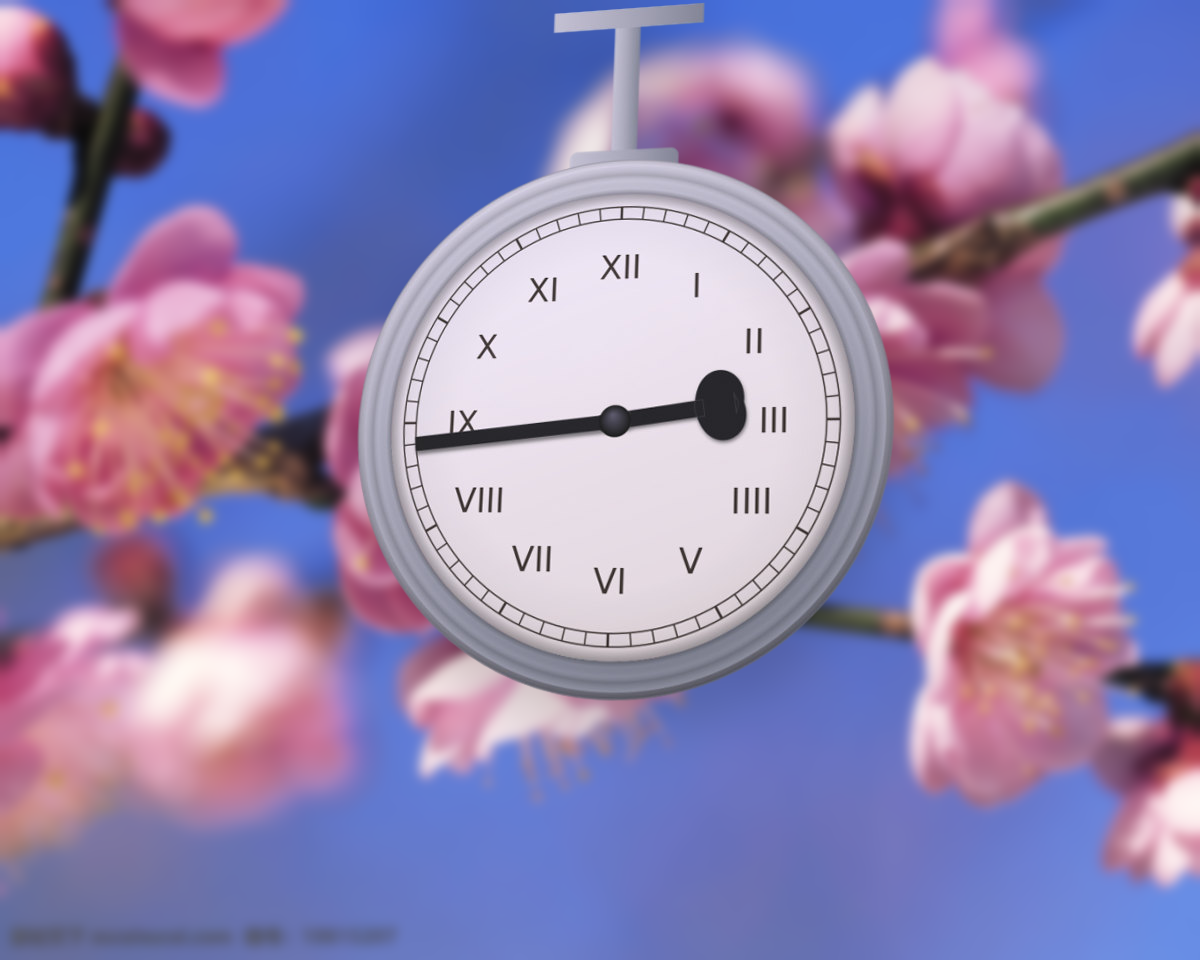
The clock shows 2 h 44 min
